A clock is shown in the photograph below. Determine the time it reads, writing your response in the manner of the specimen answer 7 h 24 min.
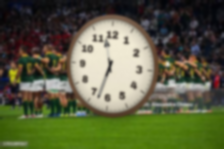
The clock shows 11 h 33 min
